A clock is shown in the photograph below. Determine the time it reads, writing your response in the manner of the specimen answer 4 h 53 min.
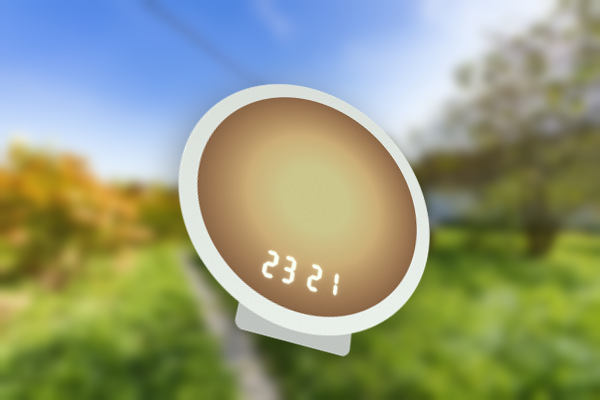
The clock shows 23 h 21 min
